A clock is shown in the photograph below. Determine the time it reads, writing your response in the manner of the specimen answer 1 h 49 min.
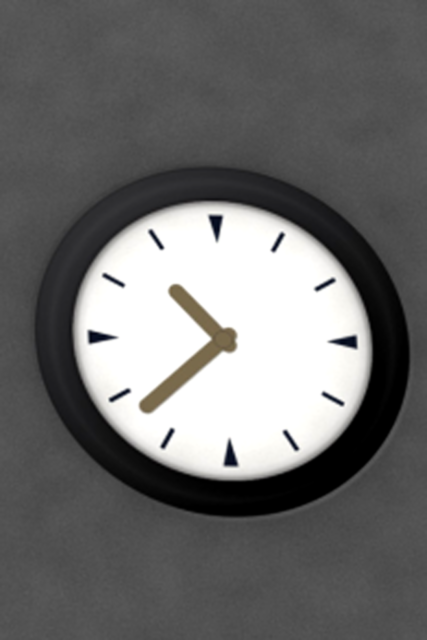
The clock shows 10 h 38 min
